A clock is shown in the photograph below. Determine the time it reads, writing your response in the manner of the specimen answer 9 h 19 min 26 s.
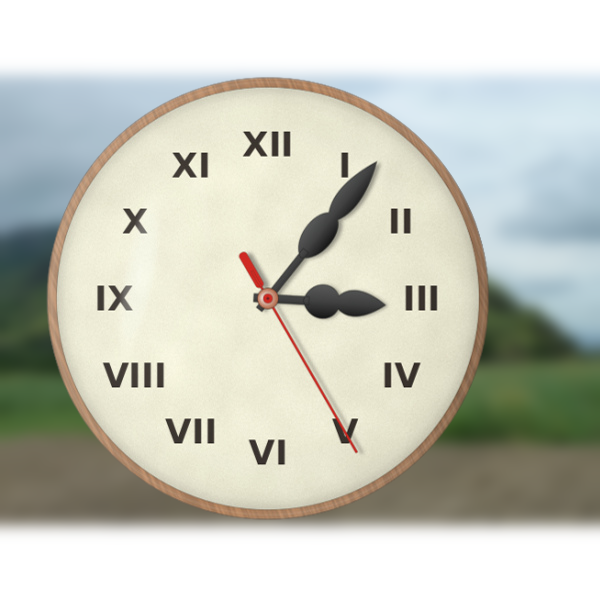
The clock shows 3 h 06 min 25 s
